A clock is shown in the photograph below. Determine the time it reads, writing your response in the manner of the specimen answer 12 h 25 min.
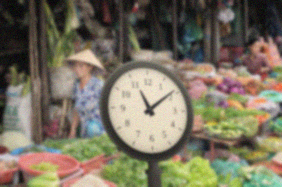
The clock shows 11 h 09 min
